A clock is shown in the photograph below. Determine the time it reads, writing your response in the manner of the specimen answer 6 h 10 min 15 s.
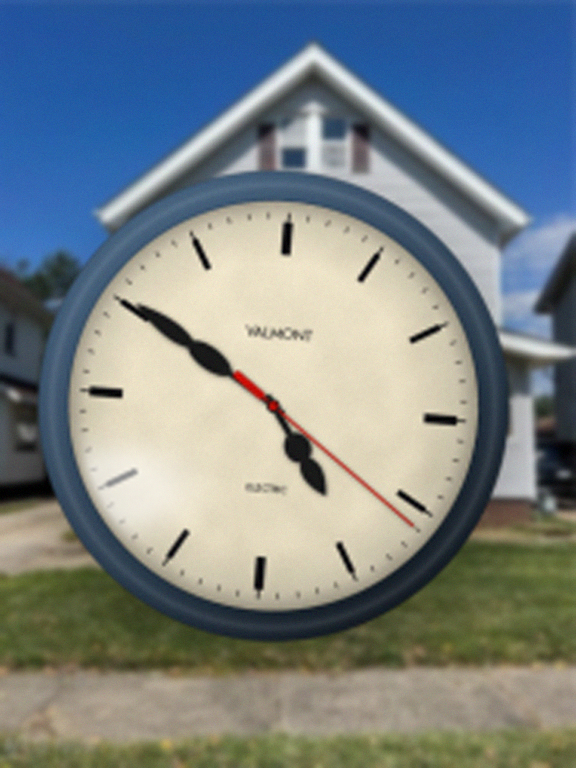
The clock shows 4 h 50 min 21 s
